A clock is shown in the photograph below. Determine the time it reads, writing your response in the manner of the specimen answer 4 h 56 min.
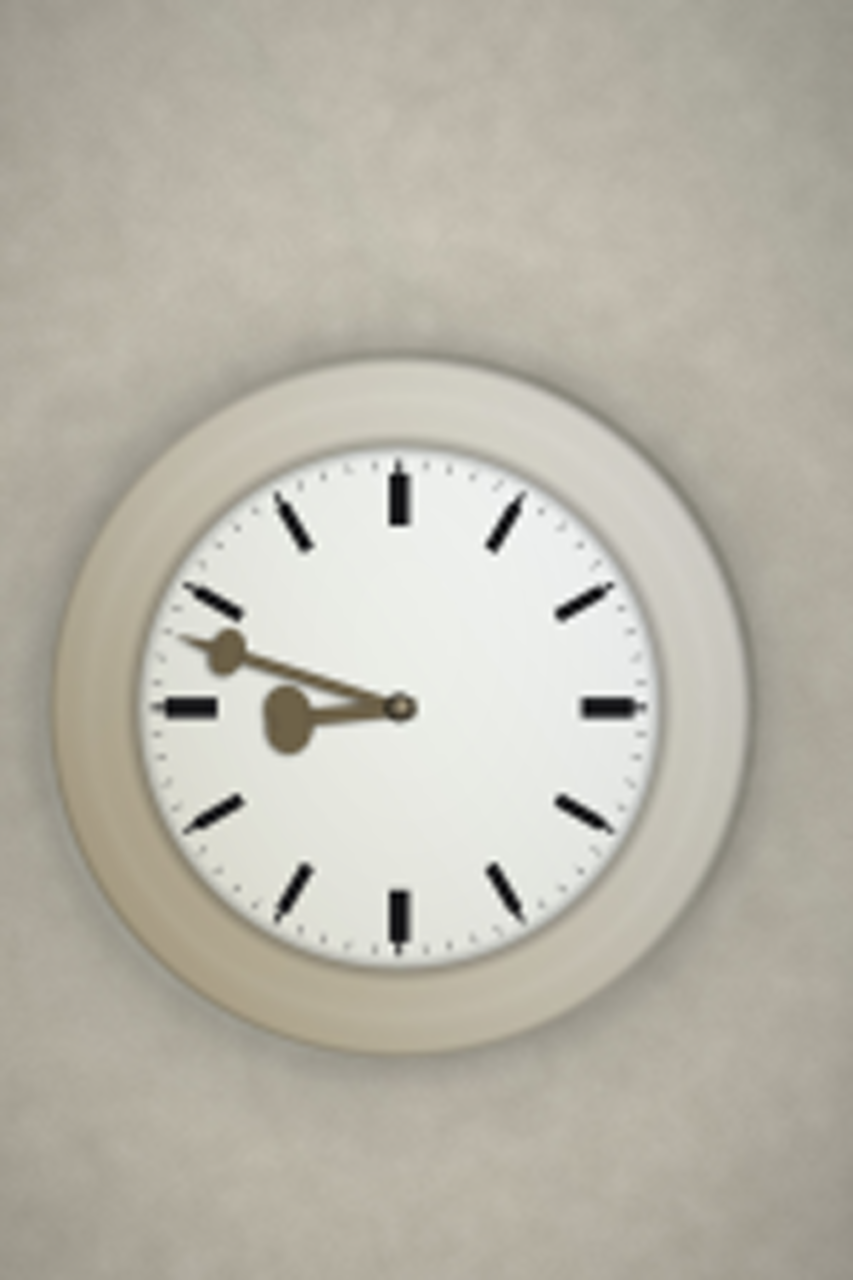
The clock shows 8 h 48 min
